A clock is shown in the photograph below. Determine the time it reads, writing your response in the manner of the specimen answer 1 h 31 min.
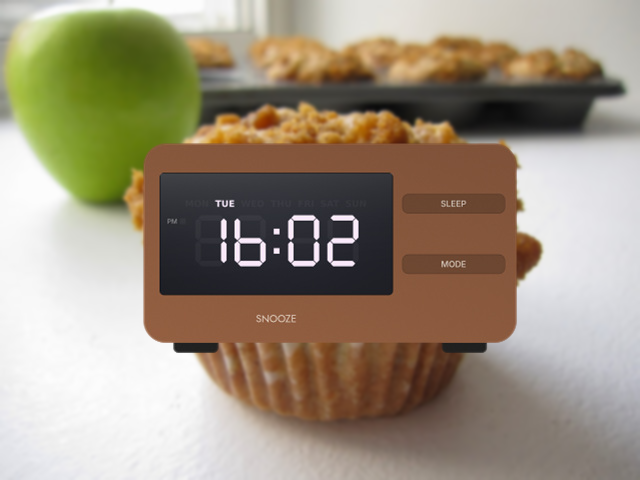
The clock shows 16 h 02 min
